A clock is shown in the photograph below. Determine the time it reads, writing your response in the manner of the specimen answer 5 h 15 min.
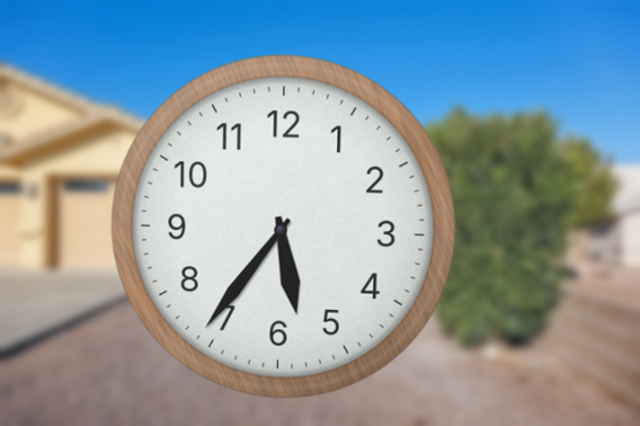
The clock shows 5 h 36 min
